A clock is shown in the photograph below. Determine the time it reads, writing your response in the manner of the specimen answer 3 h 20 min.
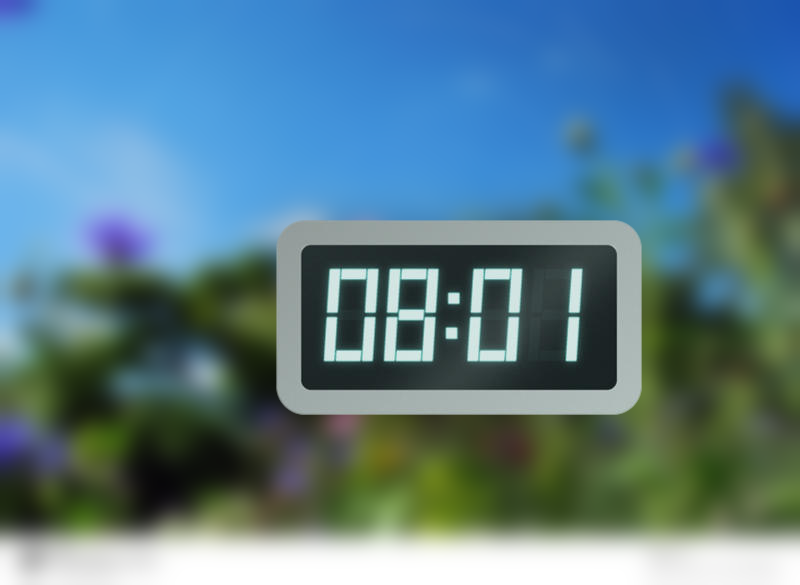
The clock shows 8 h 01 min
